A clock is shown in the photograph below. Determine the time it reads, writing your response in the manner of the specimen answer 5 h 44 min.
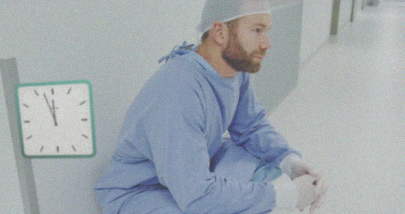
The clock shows 11 h 57 min
